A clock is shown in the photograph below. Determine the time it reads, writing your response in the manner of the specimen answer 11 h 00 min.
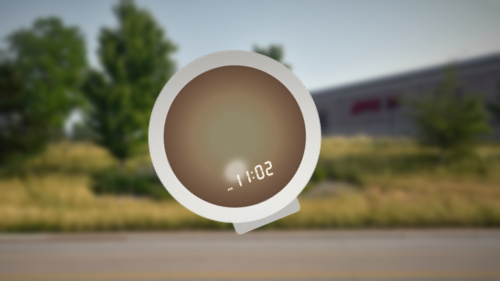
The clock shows 11 h 02 min
